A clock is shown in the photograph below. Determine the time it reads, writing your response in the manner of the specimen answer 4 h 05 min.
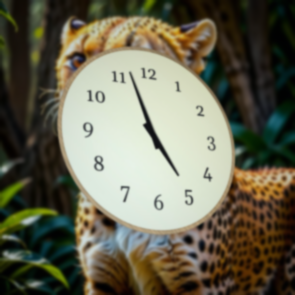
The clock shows 4 h 57 min
